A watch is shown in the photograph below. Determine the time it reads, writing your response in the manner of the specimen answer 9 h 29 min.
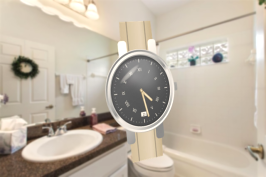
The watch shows 4 h 28 min
